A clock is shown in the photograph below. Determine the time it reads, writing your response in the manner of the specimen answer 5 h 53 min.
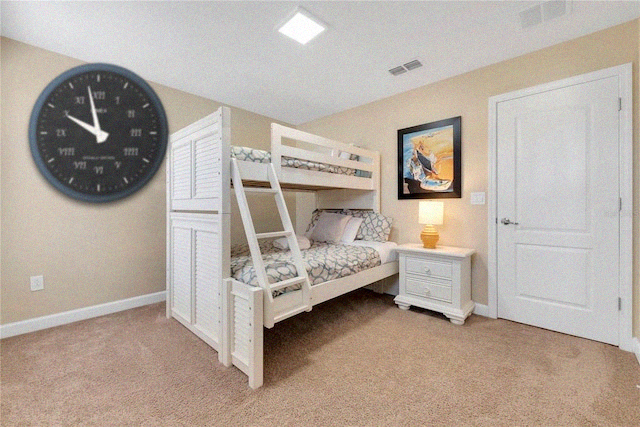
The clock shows 9 h 58 min
